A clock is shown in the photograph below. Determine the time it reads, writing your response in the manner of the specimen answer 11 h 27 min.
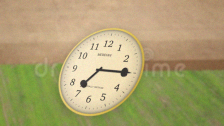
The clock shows 7 h 15 min
